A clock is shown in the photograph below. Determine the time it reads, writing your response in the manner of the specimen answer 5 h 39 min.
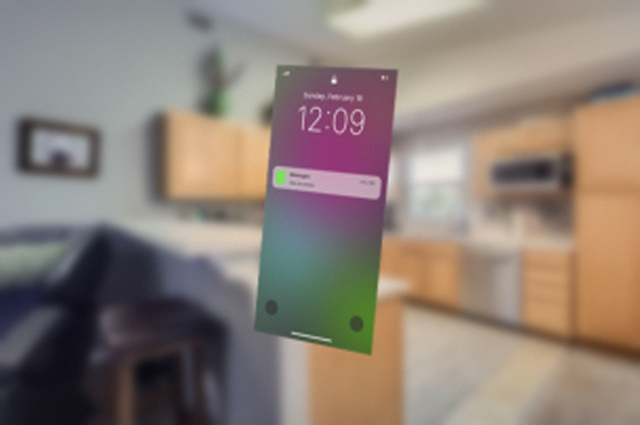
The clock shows 12 h 09 min
